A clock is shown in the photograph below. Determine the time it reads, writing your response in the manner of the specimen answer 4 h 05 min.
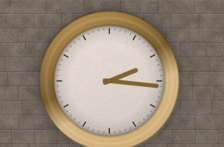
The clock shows 2 h 16 min
